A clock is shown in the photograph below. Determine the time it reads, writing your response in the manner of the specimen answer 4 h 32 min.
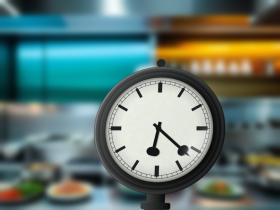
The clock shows 6 h 22 min
